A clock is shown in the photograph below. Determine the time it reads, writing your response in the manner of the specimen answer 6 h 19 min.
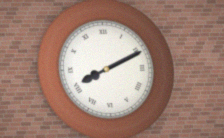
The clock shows 8 h 11 min
